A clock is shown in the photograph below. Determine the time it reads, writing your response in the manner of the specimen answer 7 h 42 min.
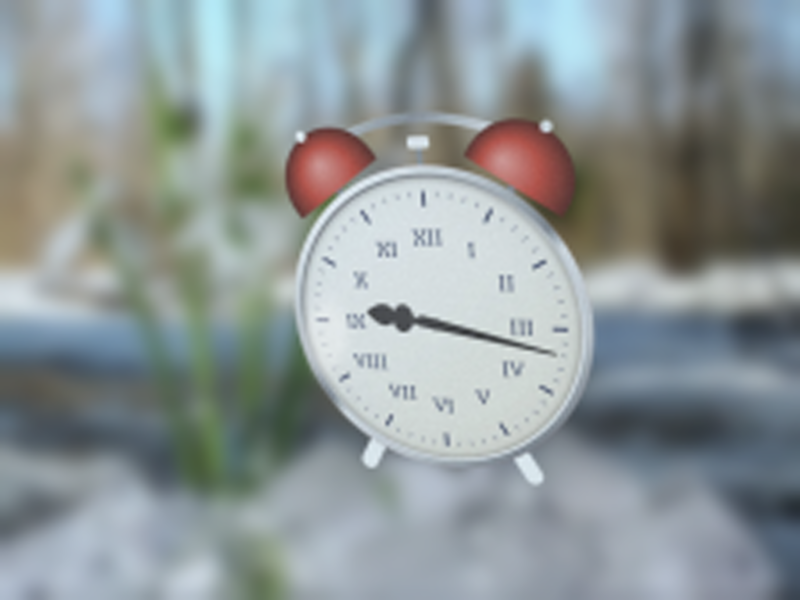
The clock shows 9 h 17 min
